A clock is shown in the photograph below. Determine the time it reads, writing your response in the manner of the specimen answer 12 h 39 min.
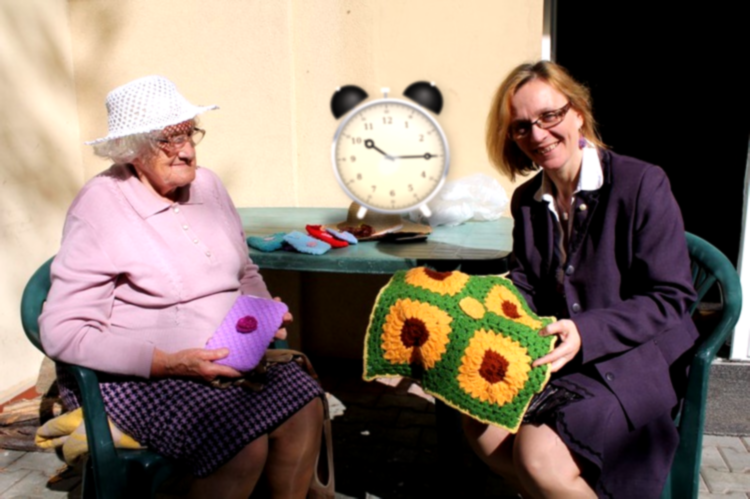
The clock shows 10 h 15 min
